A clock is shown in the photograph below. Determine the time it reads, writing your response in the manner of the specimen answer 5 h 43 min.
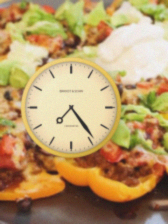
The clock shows 7 h 24 min
